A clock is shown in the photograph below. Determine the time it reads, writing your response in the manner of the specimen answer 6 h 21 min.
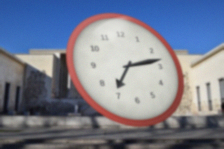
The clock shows 7 h 13 min
